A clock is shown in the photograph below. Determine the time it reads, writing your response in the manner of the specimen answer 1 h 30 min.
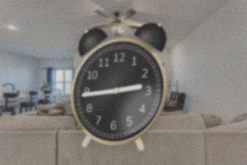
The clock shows 2 h 44 min
